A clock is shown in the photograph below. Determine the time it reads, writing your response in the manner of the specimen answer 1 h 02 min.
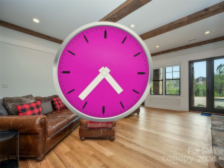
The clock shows 4 h 37 min
